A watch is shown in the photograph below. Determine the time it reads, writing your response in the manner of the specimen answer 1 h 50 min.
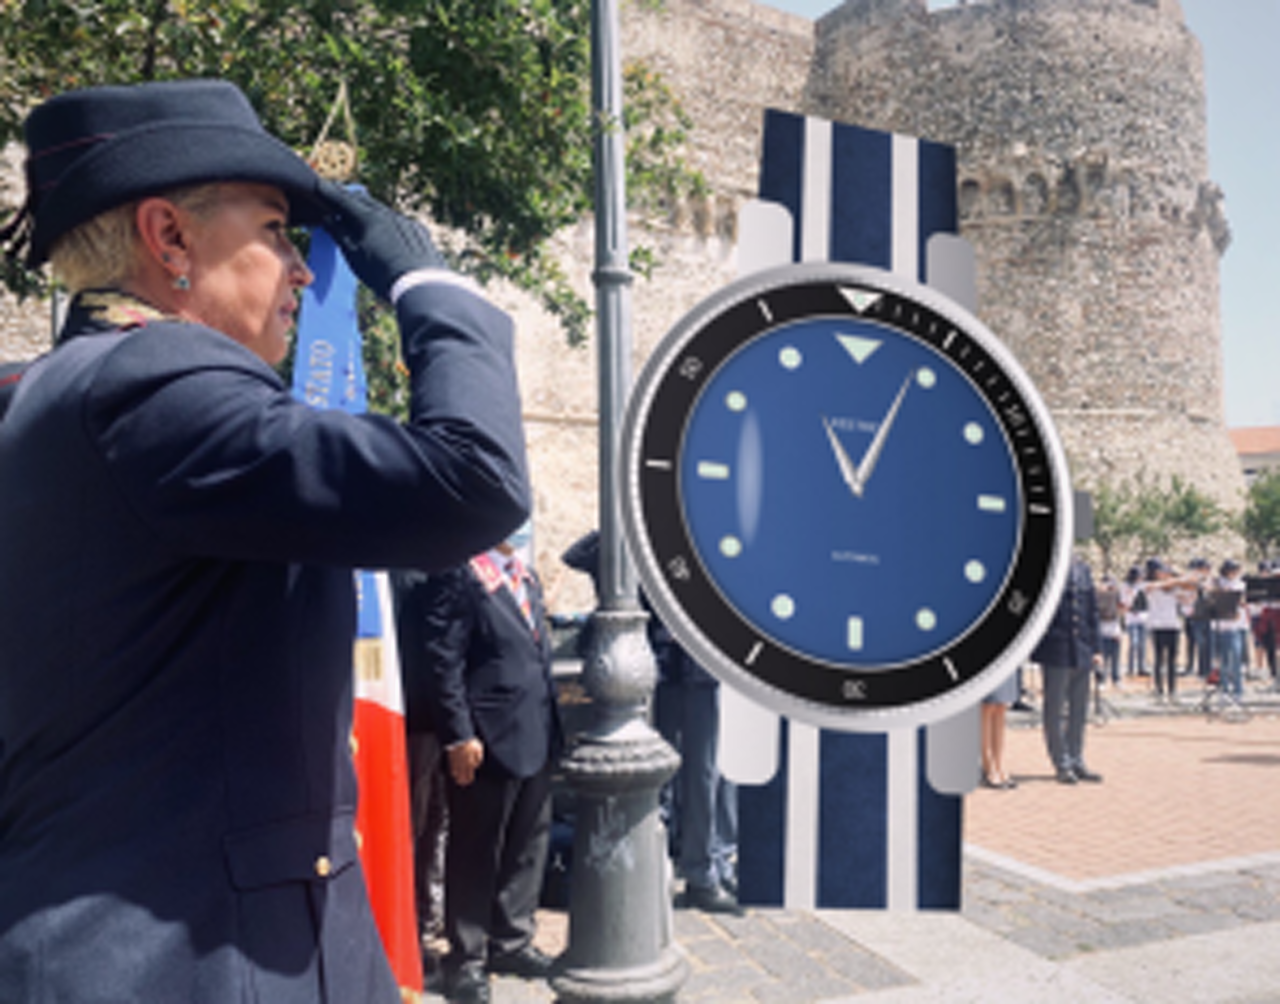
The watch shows 11 h 04 min
